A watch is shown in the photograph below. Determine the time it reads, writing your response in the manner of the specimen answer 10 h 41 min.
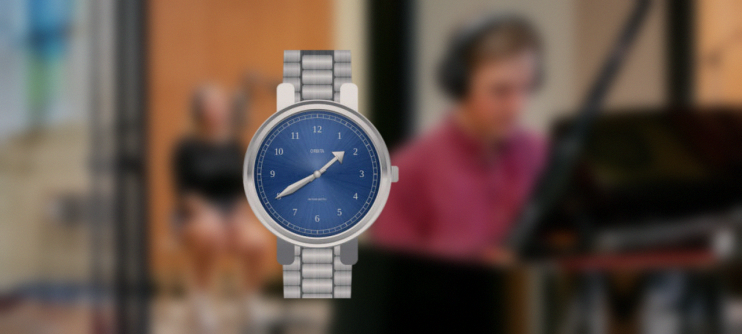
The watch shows 1 h 40 min
